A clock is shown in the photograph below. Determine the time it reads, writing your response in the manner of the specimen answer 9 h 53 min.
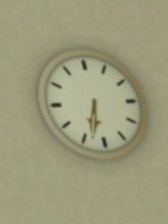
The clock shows 6 h 33 min
